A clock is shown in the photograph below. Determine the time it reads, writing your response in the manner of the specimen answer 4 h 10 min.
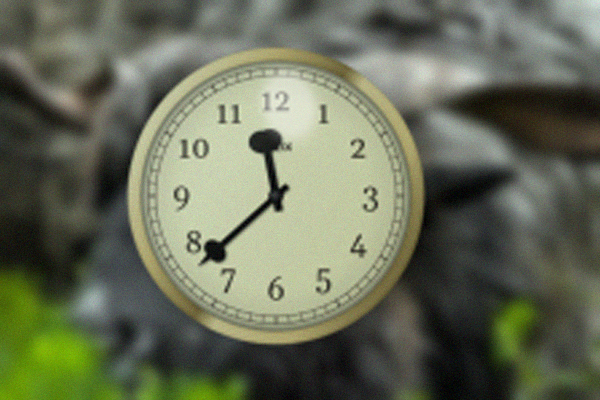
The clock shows 11 h 38 min
